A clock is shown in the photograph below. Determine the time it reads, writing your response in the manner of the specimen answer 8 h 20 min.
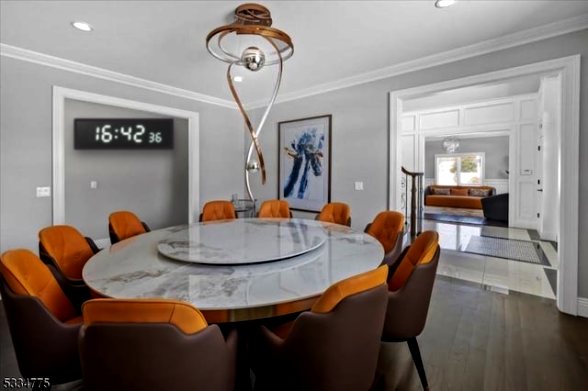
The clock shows 16 h 42 min
